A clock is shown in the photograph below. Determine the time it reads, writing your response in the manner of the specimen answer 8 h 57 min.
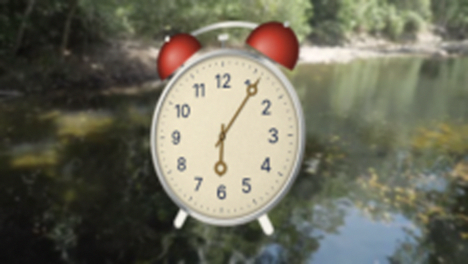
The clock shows 6 h 06 min
